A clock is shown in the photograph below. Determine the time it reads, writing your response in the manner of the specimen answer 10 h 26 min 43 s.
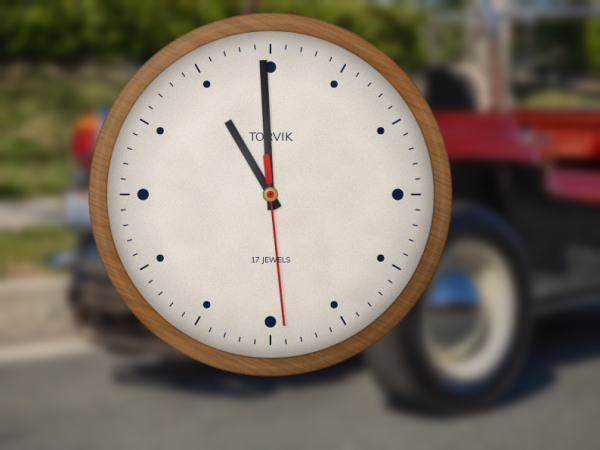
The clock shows 10 h 59 min 29 s
